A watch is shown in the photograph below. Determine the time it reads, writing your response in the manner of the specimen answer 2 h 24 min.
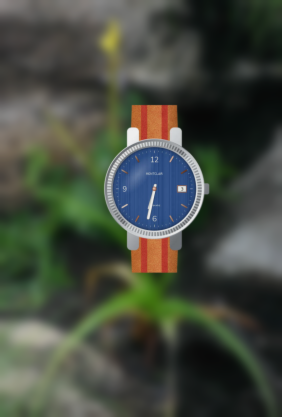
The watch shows 6 h 32 min
